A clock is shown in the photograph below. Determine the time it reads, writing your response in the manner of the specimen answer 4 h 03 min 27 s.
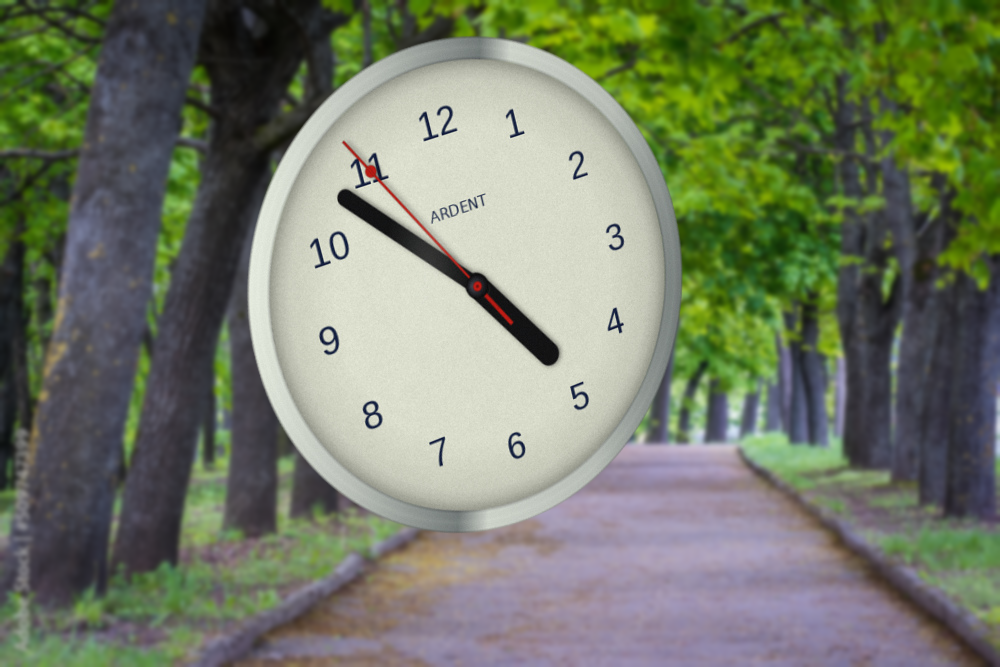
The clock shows 4 h 52 min 55 s
